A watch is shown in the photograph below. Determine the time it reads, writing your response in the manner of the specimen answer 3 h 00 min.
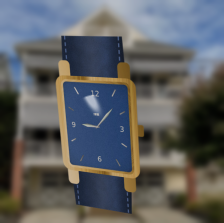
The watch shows 9 h 07 min
